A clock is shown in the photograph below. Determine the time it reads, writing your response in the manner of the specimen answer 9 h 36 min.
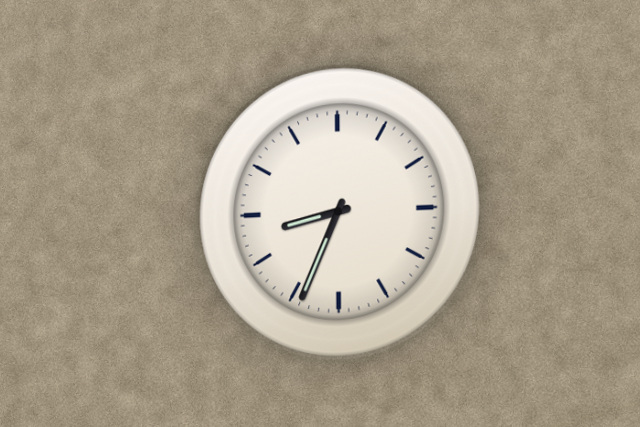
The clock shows 8 h 34 min
